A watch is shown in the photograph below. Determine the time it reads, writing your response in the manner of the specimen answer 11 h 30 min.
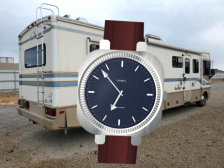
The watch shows 6 h 53 min
